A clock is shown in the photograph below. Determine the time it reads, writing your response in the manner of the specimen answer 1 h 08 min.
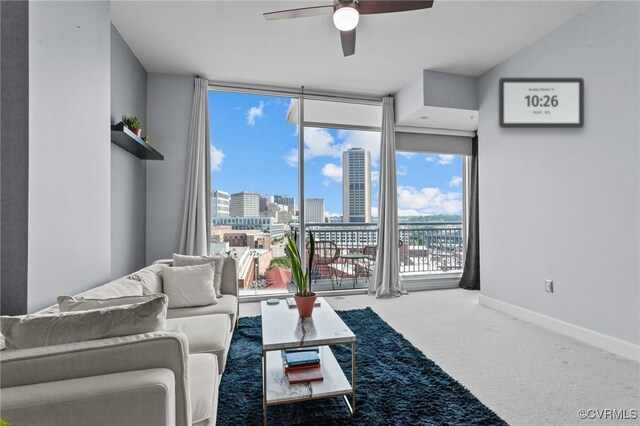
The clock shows 10 h 26 min
